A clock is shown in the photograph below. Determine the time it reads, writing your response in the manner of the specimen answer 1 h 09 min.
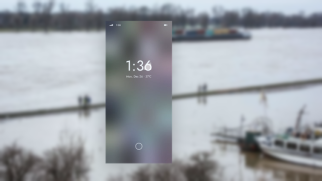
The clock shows 1 h 36 min
